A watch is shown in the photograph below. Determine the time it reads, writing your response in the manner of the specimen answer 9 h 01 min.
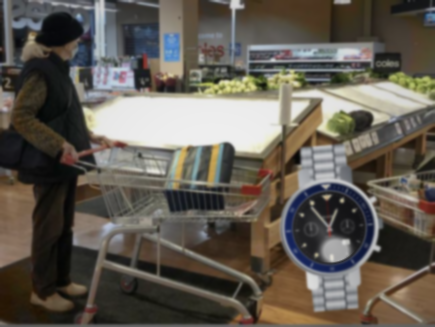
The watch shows 12 h 54 min
